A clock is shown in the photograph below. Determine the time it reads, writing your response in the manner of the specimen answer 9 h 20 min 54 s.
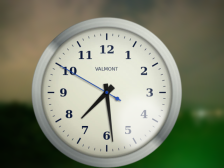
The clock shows 7 h 28 min 50 s
